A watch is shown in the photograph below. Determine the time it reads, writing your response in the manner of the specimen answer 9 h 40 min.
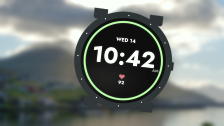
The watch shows 10 h 42 min
